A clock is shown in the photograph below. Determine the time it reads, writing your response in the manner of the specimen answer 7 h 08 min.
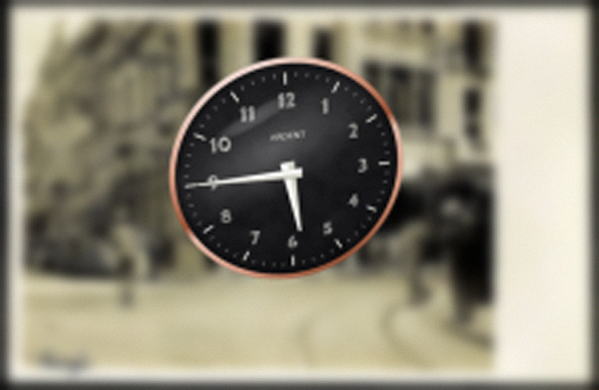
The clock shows 5 h 45 min
